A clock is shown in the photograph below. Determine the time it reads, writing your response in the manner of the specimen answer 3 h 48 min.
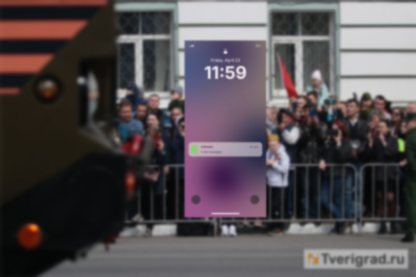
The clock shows 11 h 59 min
